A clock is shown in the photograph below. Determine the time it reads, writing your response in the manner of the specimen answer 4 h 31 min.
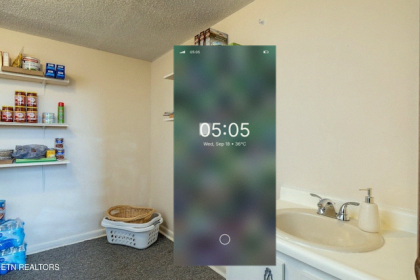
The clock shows 5 h 05 min
